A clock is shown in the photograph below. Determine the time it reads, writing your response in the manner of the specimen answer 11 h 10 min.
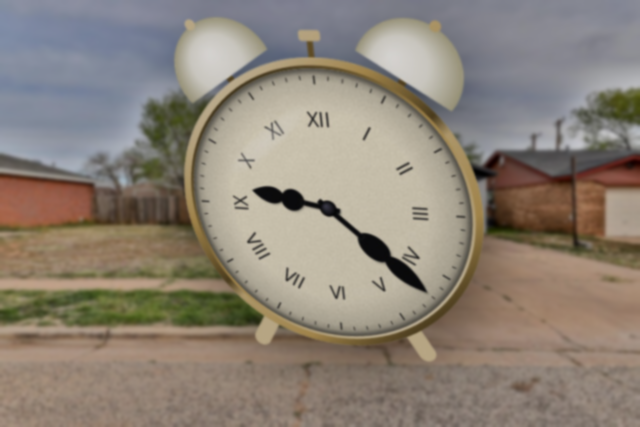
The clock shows 9 h 22 min
